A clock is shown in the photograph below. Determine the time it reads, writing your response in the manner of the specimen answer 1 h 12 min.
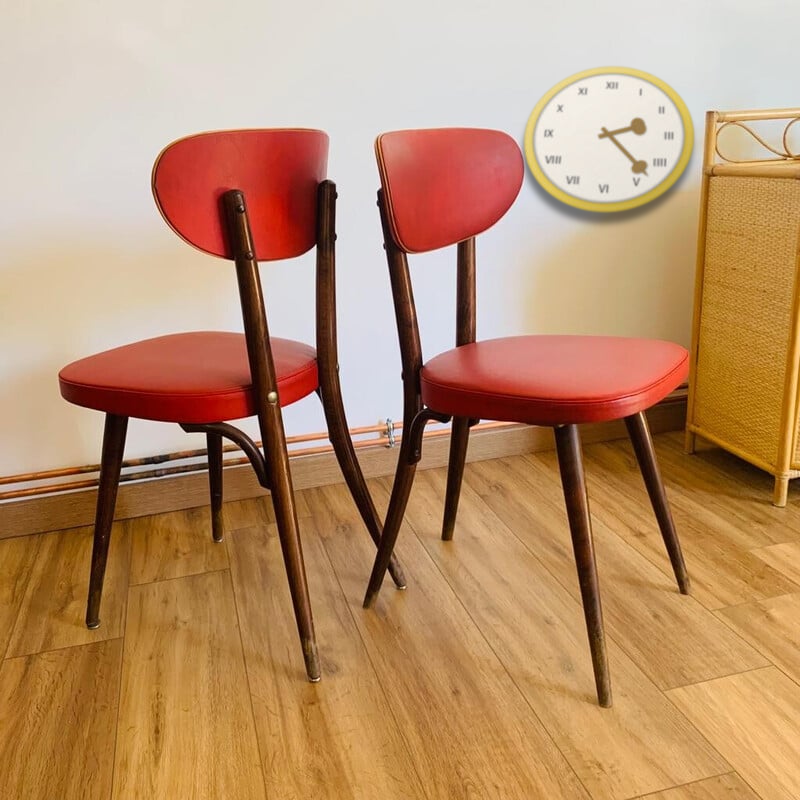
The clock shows 2 h 23 min
